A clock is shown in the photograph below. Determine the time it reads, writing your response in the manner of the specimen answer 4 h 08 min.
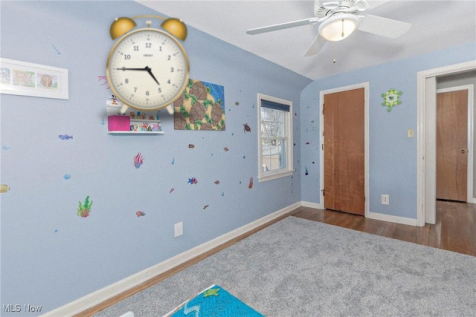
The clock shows 4 h 45 min
